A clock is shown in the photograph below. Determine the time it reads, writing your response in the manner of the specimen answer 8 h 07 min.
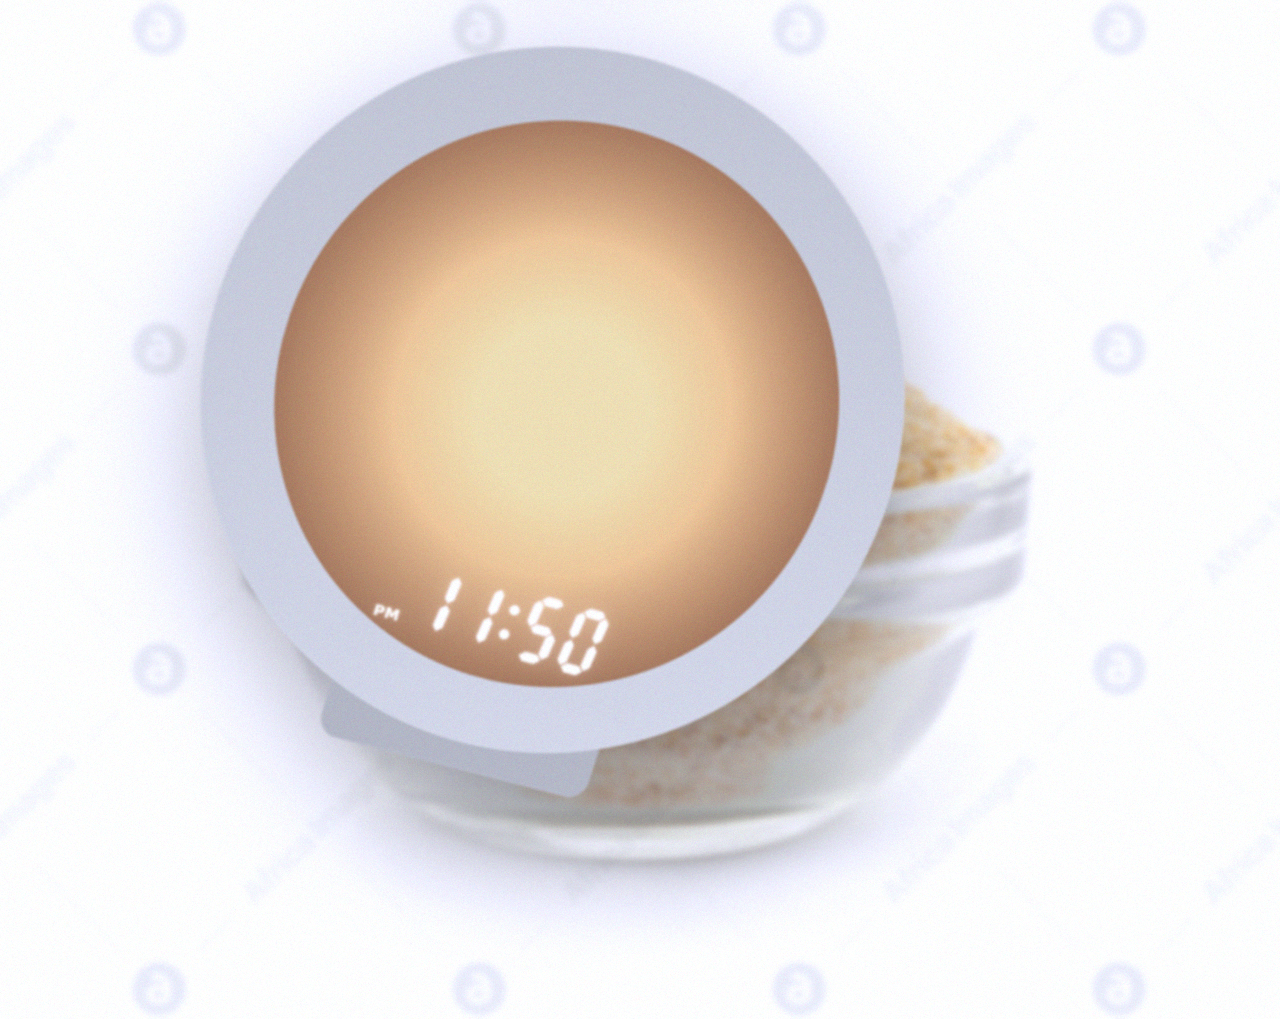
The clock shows 11 h 50 min
